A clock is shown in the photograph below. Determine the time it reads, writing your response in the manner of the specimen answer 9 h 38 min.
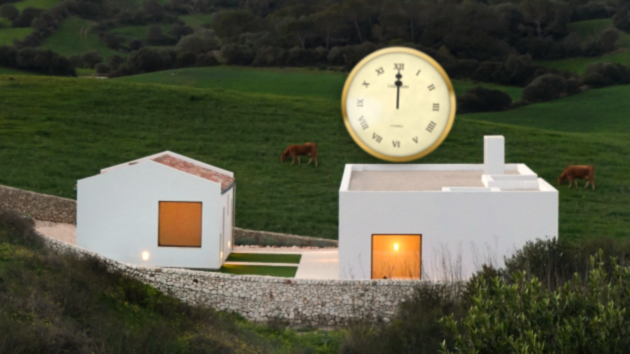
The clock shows 12 h 00 min
